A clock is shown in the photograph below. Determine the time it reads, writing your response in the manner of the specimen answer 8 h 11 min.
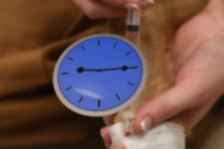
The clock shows 9 h 15 min
